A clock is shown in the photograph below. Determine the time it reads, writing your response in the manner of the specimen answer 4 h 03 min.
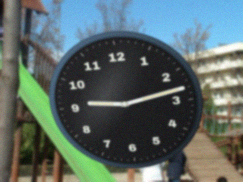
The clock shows 9 h 13 min
